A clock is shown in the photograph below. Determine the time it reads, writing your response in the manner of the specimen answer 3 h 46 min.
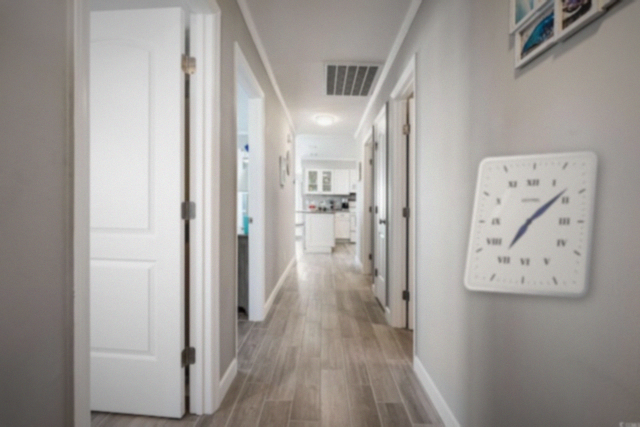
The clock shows 7 h 08 min
